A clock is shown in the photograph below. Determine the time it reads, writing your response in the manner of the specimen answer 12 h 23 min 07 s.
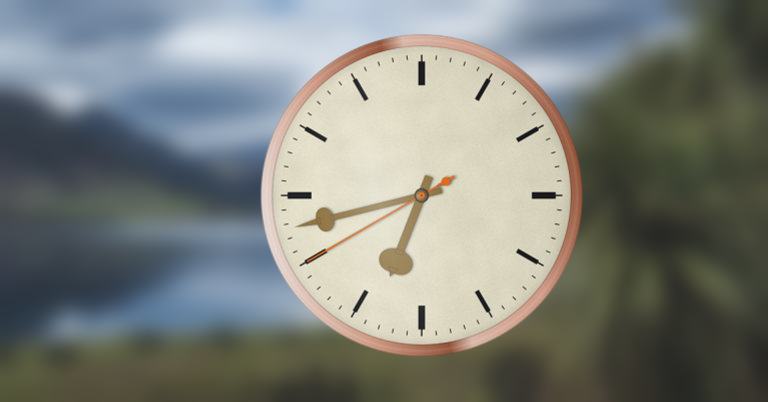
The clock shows 6 h 42 min 40 s
